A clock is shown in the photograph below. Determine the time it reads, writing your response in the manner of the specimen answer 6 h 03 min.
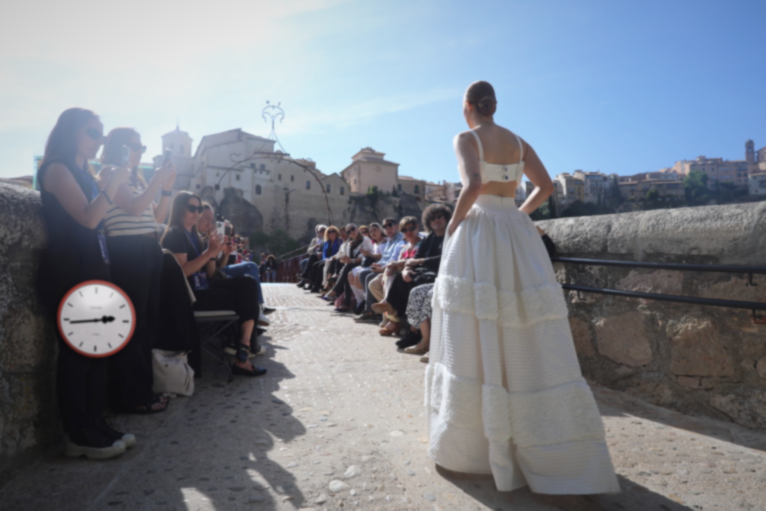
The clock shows 2 h 44 min
